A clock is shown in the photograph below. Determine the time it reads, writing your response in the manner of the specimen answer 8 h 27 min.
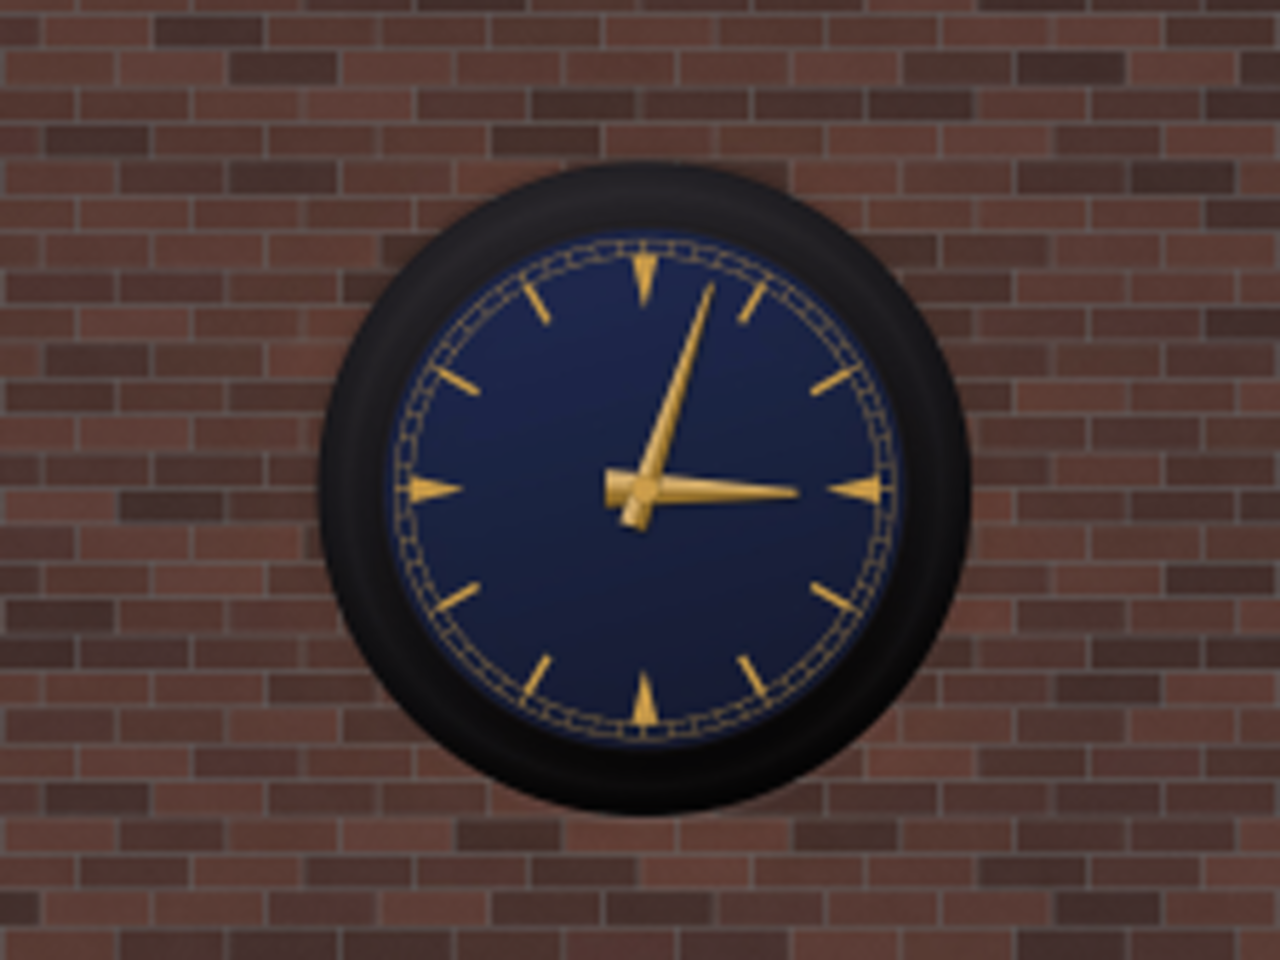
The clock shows 3 h 03 min
